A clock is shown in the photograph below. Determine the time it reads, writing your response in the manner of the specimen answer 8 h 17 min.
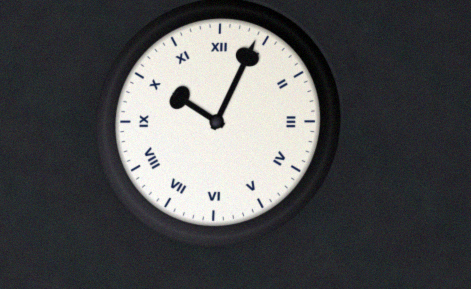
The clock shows 10 h 04 min
